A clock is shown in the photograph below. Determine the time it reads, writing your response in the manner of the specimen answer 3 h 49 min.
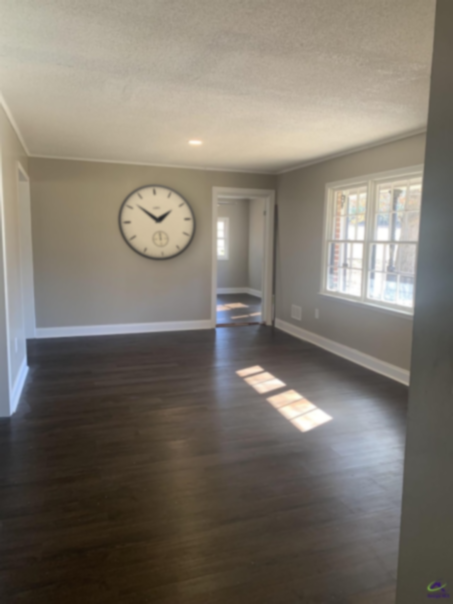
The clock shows 1 h 52 min
